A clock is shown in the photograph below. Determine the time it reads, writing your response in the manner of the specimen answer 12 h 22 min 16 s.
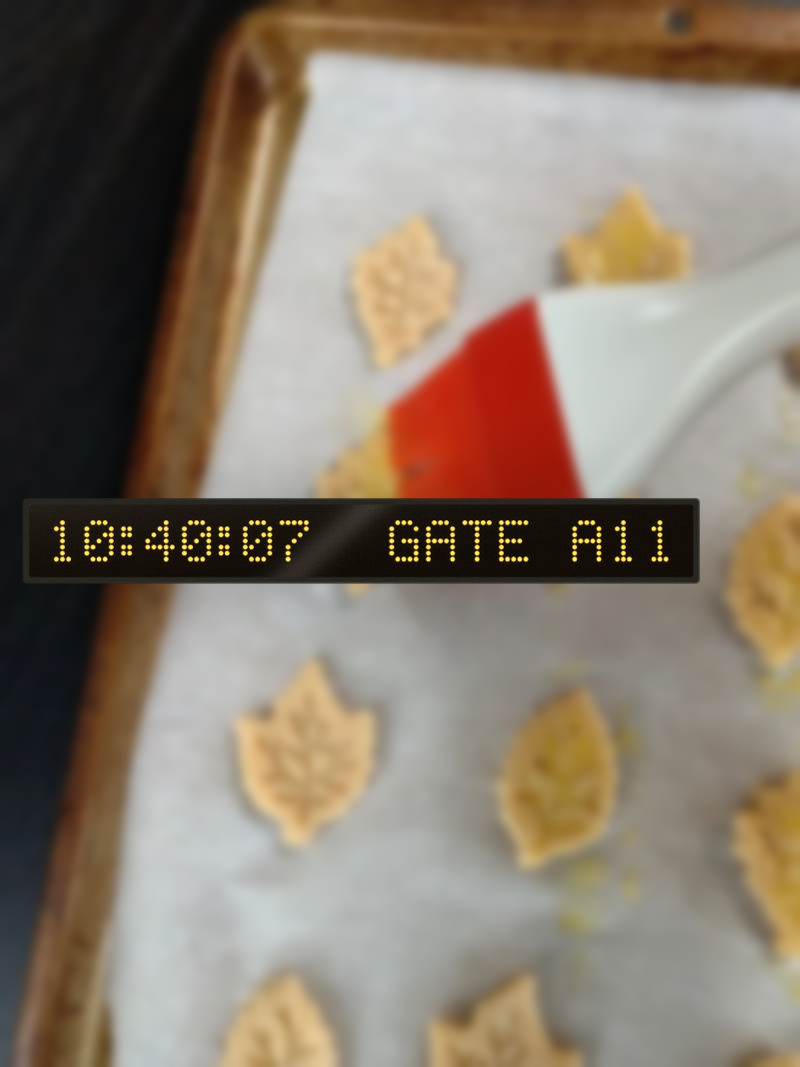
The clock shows 10 h 40 min 07 s
